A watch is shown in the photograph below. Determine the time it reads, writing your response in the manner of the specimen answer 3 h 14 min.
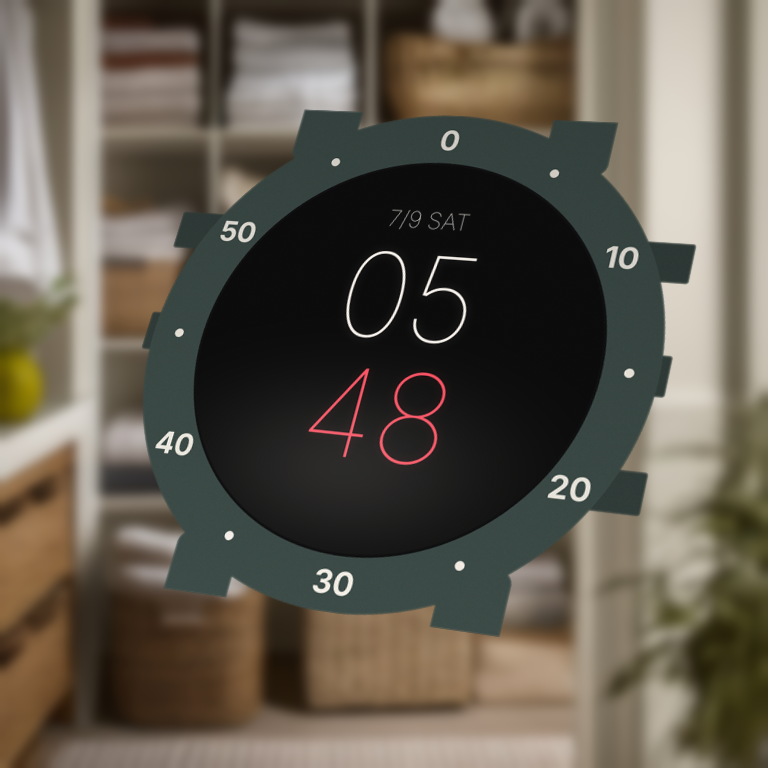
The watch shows 5 h 48 min
